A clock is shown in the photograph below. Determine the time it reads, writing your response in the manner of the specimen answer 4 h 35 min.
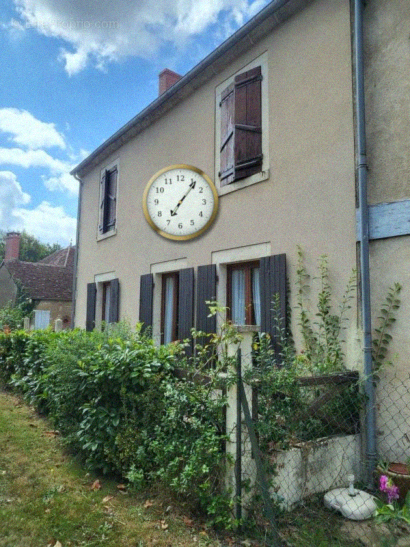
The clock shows 7 h 06 min
